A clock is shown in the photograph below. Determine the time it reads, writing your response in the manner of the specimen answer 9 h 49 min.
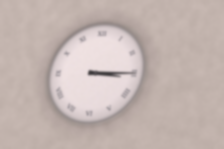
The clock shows 3 h 15 min
